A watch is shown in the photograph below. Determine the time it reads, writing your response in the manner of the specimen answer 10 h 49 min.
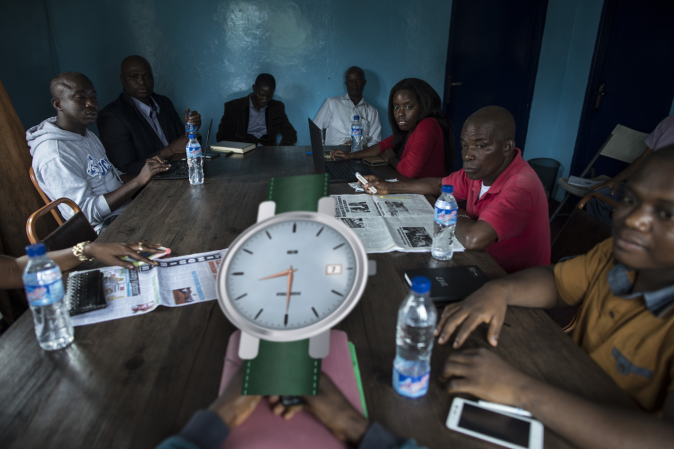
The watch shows 8 h 30 min
